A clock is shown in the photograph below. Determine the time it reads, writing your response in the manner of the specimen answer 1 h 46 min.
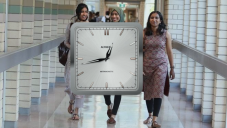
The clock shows 12 h 43 min
